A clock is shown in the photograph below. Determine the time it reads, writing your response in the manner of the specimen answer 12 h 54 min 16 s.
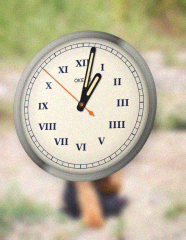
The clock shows 1 h 01 min 52 s
